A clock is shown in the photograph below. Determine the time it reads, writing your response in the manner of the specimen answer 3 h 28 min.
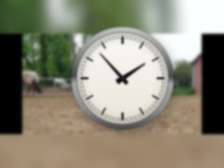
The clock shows 1 h 53 min
